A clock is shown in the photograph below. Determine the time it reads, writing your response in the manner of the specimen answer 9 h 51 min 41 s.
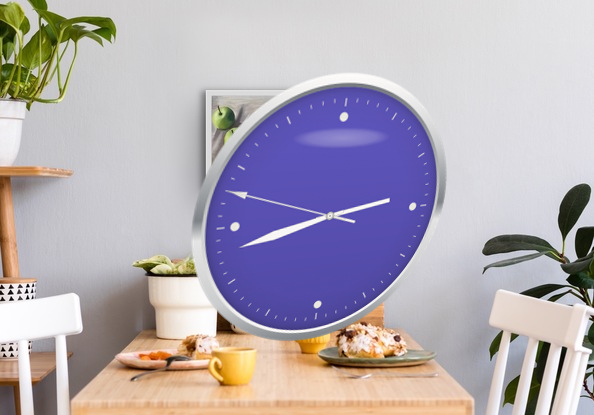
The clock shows 2 h 42 min 48 s
